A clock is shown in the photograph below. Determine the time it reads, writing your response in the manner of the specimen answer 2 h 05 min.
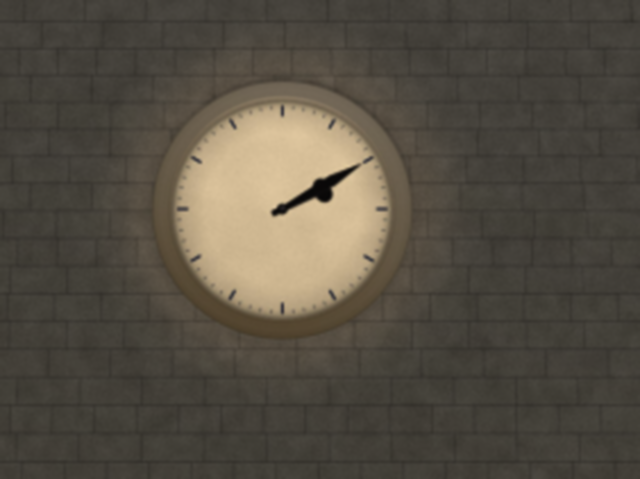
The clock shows 2 h 10 min
